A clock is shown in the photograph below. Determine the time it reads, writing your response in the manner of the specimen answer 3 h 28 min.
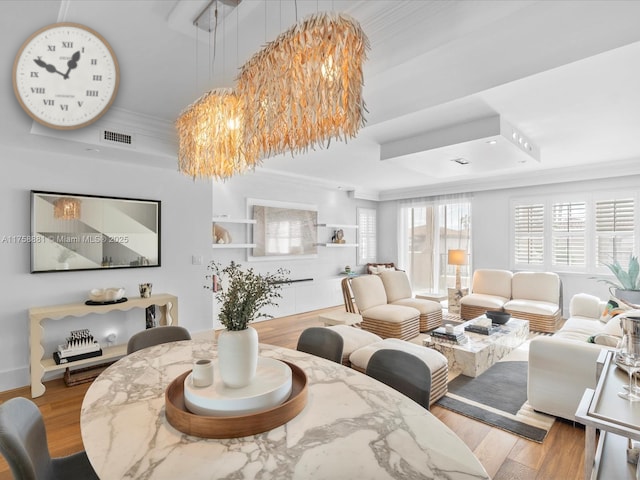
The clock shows 12 h 49 min
